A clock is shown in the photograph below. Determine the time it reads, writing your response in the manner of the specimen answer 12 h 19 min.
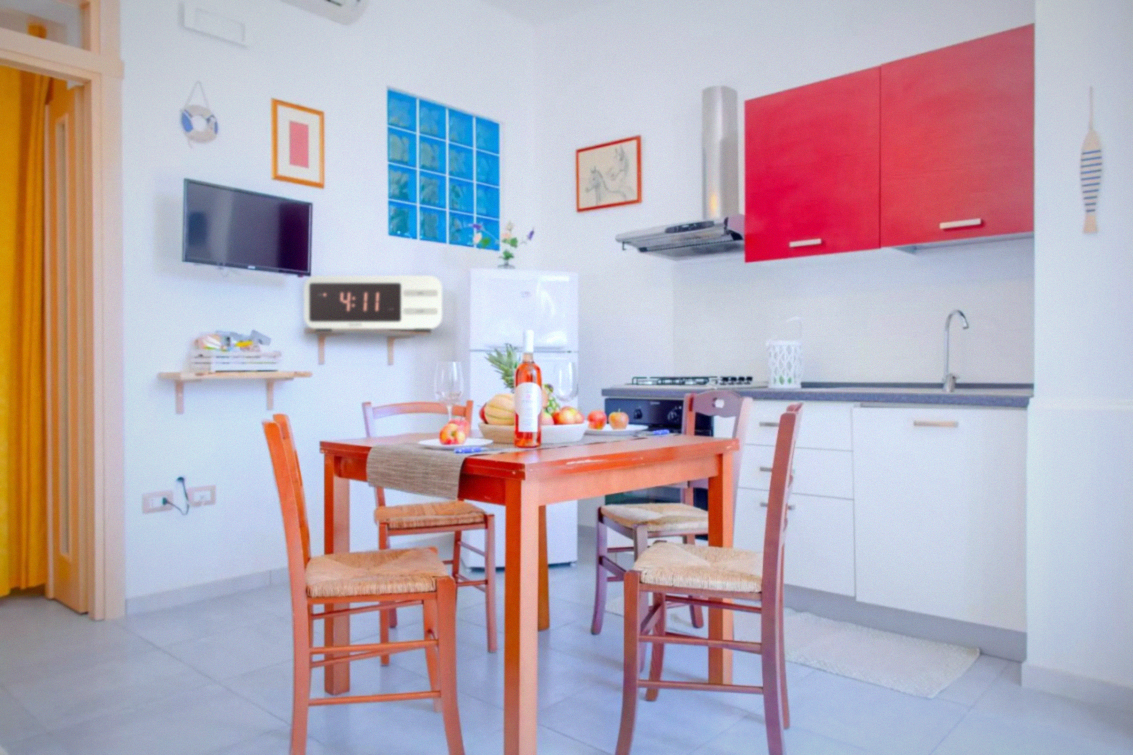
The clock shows 4 h 11 min
